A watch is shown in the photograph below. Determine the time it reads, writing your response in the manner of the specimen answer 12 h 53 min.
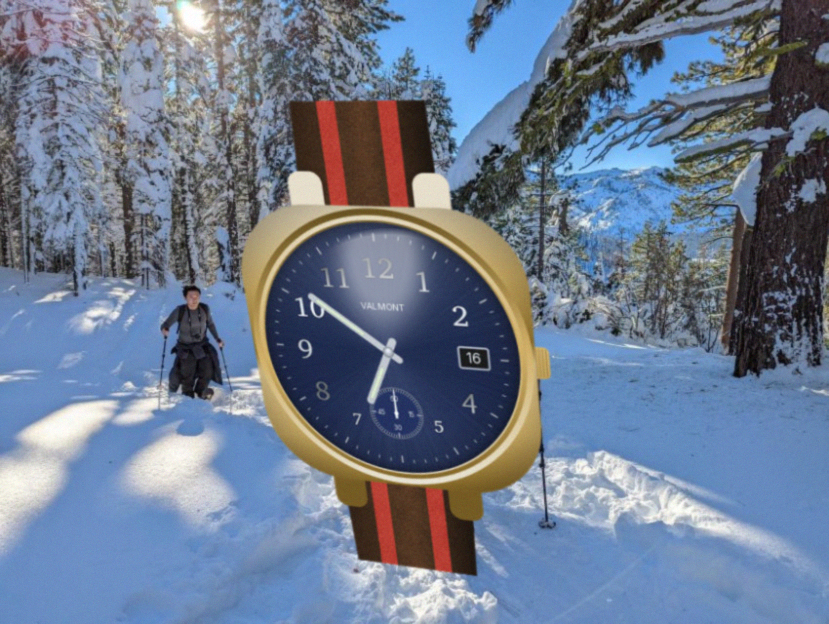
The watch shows 6 h 51 min
